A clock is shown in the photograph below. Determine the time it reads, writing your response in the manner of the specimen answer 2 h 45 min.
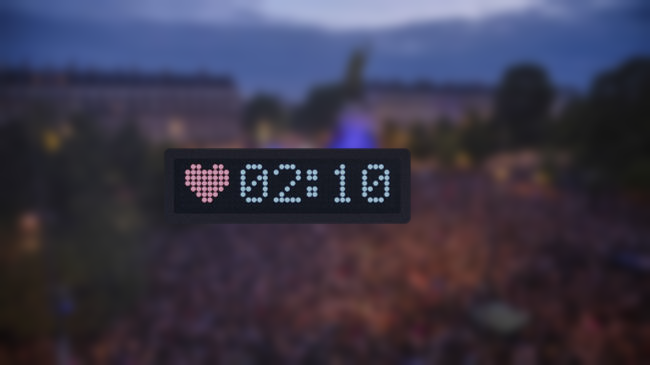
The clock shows 2 h 10 min
